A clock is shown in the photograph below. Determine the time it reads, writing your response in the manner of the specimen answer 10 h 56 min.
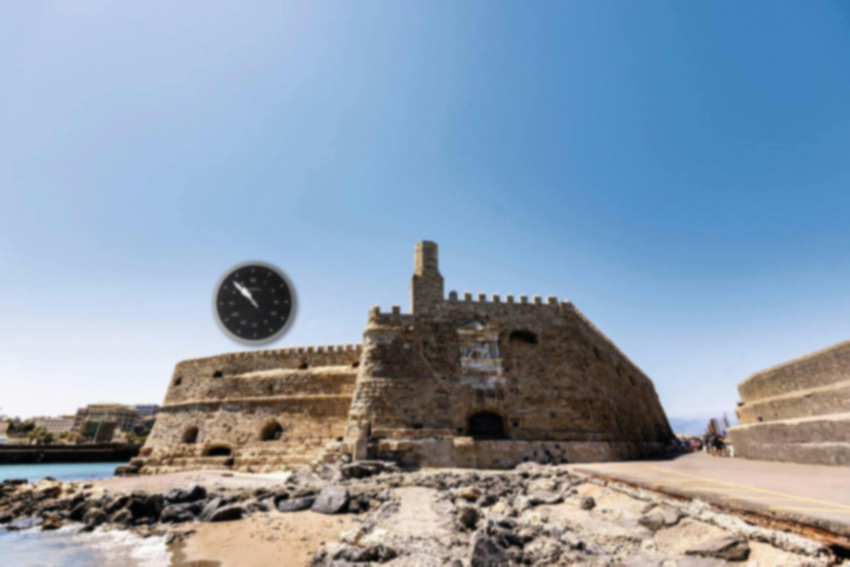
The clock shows 10 h 53 min
